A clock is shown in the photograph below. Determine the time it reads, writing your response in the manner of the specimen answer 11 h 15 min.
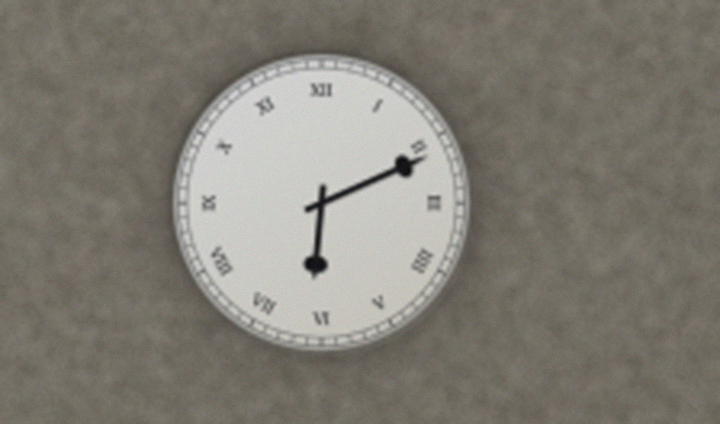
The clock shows 6 h 11 min
